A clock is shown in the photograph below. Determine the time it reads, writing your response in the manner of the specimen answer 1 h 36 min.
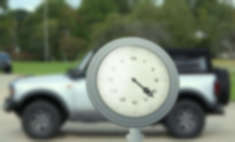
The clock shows 4 h 22 min
